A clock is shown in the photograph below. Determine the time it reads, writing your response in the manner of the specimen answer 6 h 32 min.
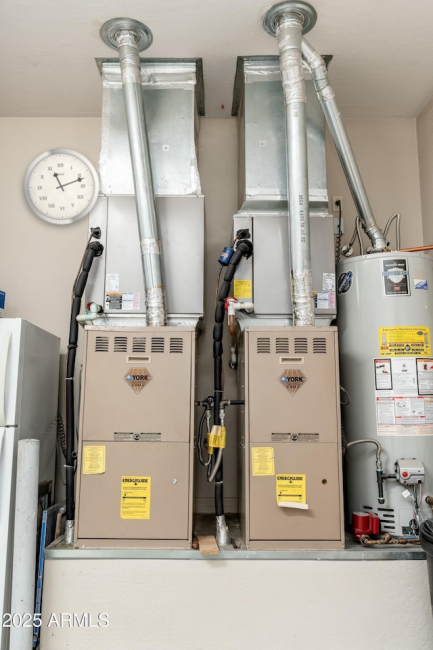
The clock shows 11 h 12 min
